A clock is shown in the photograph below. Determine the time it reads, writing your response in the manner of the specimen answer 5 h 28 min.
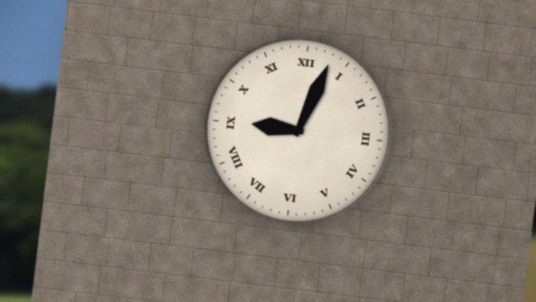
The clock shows 9 h 03 min
